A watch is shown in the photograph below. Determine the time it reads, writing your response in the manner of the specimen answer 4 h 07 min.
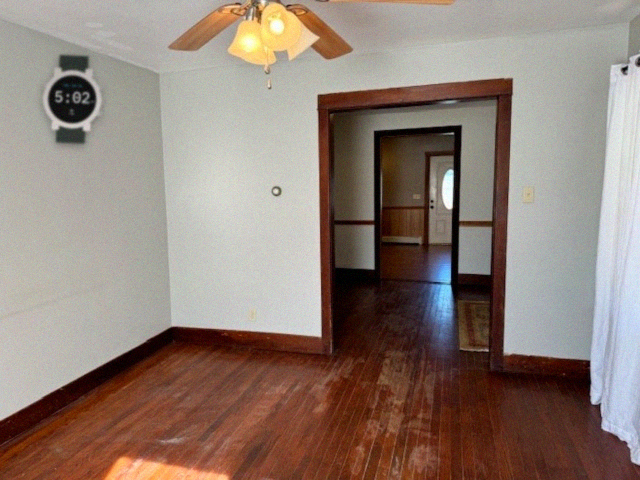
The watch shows 5 h 02 min
